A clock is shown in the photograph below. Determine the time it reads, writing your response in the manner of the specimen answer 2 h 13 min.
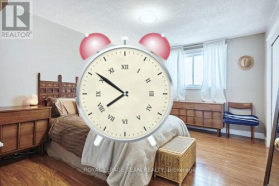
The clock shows 7 h 51 min
